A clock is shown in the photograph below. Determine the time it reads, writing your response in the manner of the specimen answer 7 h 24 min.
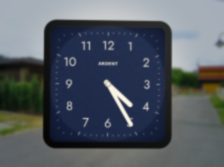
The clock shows 4 h 25 min
